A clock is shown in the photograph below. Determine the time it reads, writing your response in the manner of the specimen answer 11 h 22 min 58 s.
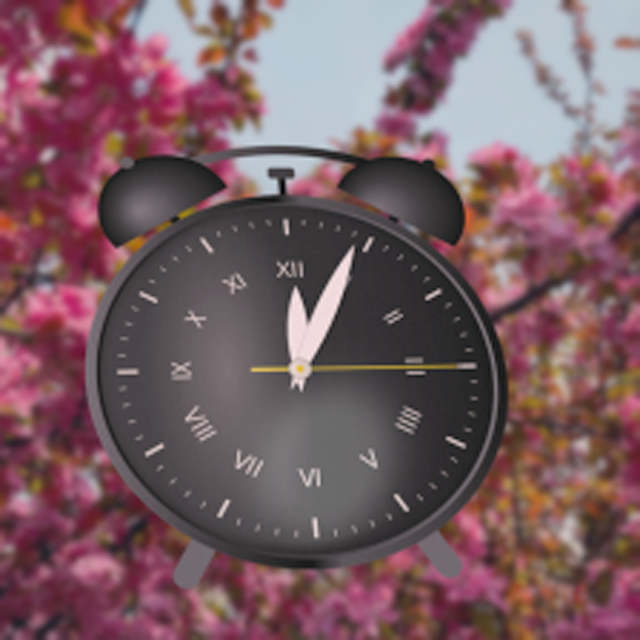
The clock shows 12 h 04 min 15 s
